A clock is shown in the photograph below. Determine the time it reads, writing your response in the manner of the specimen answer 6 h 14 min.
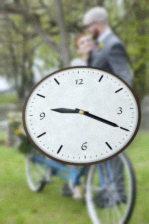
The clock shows 9 h 20 min
